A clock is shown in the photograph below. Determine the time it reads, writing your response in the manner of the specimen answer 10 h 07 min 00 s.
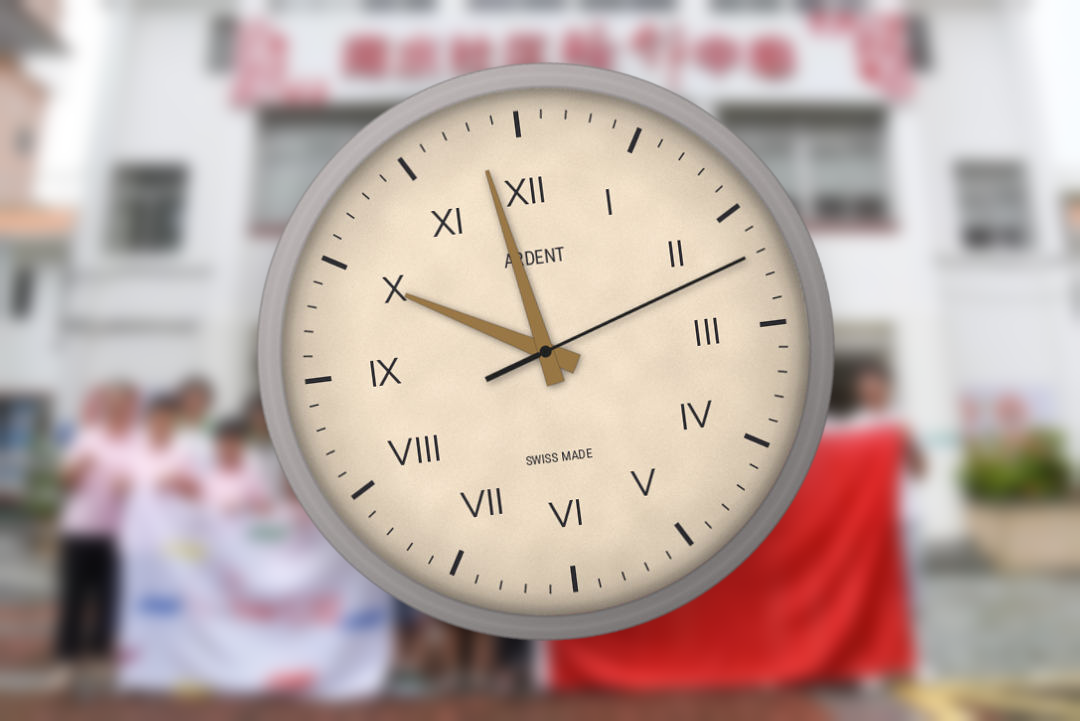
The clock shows 9 h 58 min 12 s
